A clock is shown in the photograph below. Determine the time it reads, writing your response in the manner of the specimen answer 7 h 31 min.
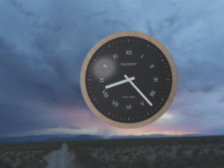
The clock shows 8 h 23 min
